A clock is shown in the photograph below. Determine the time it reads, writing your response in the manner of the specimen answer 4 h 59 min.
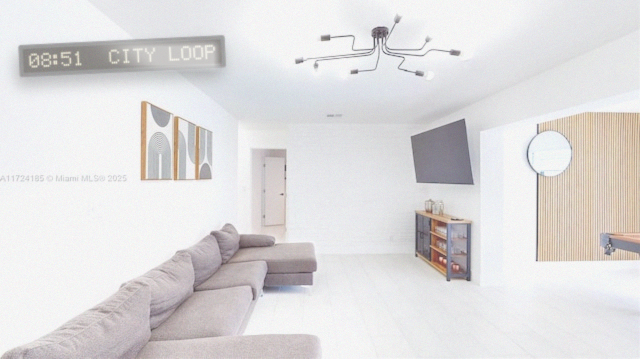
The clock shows 8 h 51 min
